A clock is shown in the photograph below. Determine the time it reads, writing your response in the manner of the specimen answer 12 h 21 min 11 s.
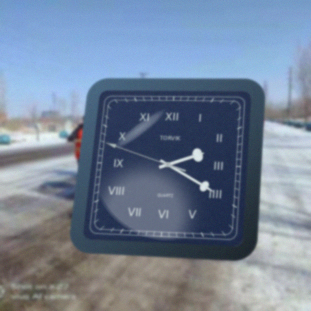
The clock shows 2 h 19 min 48 s
